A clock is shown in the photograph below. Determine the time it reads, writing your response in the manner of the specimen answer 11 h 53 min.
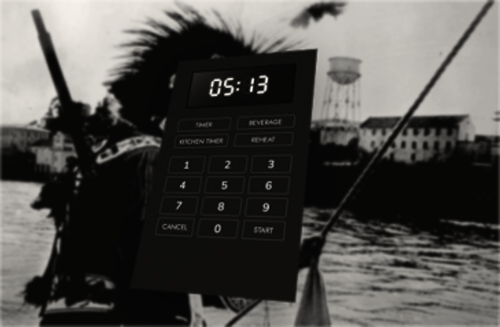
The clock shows 5 h 13 min
